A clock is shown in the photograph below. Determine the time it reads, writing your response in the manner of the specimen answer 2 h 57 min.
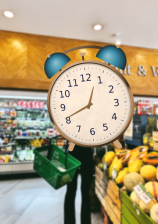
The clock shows 12 h 41 min
